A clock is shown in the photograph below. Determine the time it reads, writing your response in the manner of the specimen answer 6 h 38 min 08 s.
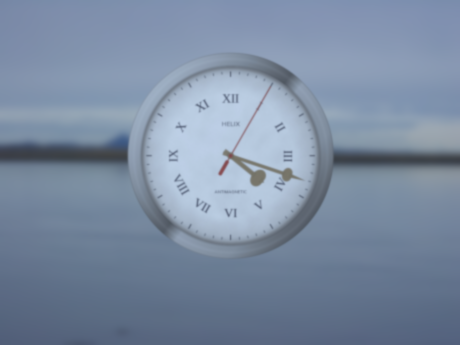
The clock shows 4 h 18 min 05 s
